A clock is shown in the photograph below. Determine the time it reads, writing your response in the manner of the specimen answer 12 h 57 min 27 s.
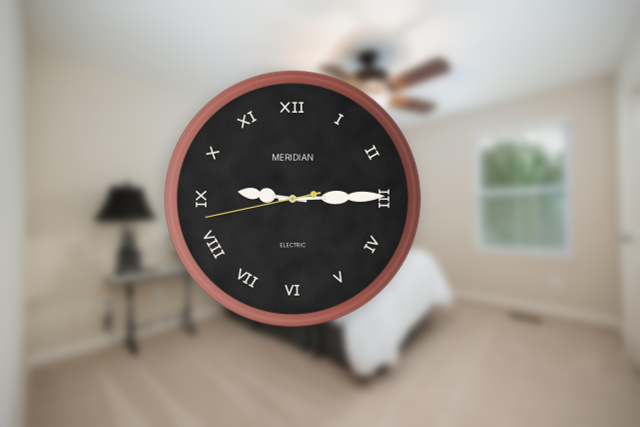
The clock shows 9 h 14 min 43 s
